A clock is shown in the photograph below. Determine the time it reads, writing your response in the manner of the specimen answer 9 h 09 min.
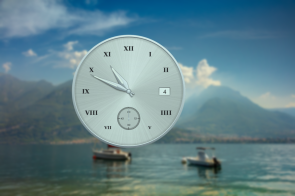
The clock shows 10 h 49 min
